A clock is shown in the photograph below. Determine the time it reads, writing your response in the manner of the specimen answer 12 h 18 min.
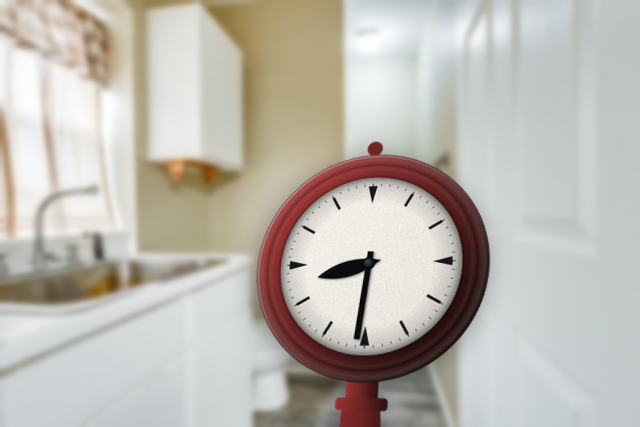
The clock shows 8 h 31 min
